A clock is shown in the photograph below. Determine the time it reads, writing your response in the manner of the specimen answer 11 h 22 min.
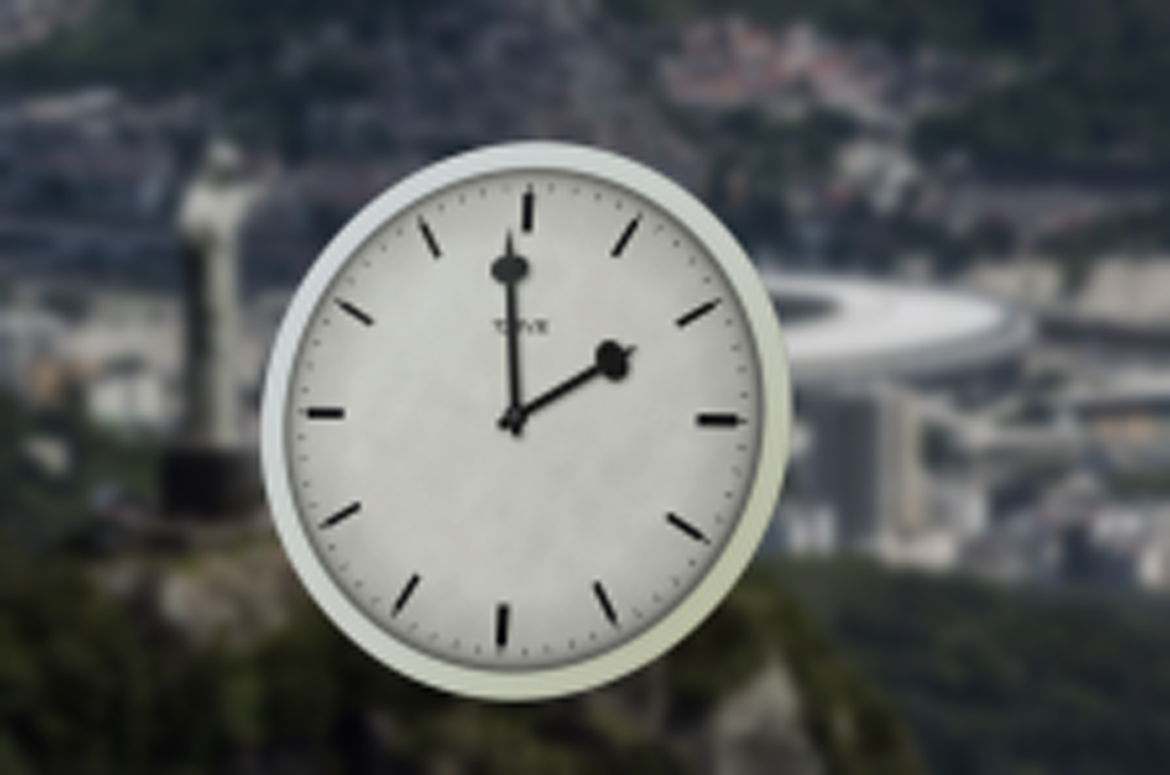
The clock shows 1 h 59 min
